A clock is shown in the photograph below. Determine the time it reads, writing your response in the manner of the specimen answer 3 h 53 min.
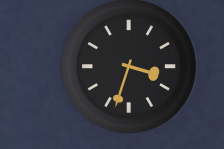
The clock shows 3 h 33 min
